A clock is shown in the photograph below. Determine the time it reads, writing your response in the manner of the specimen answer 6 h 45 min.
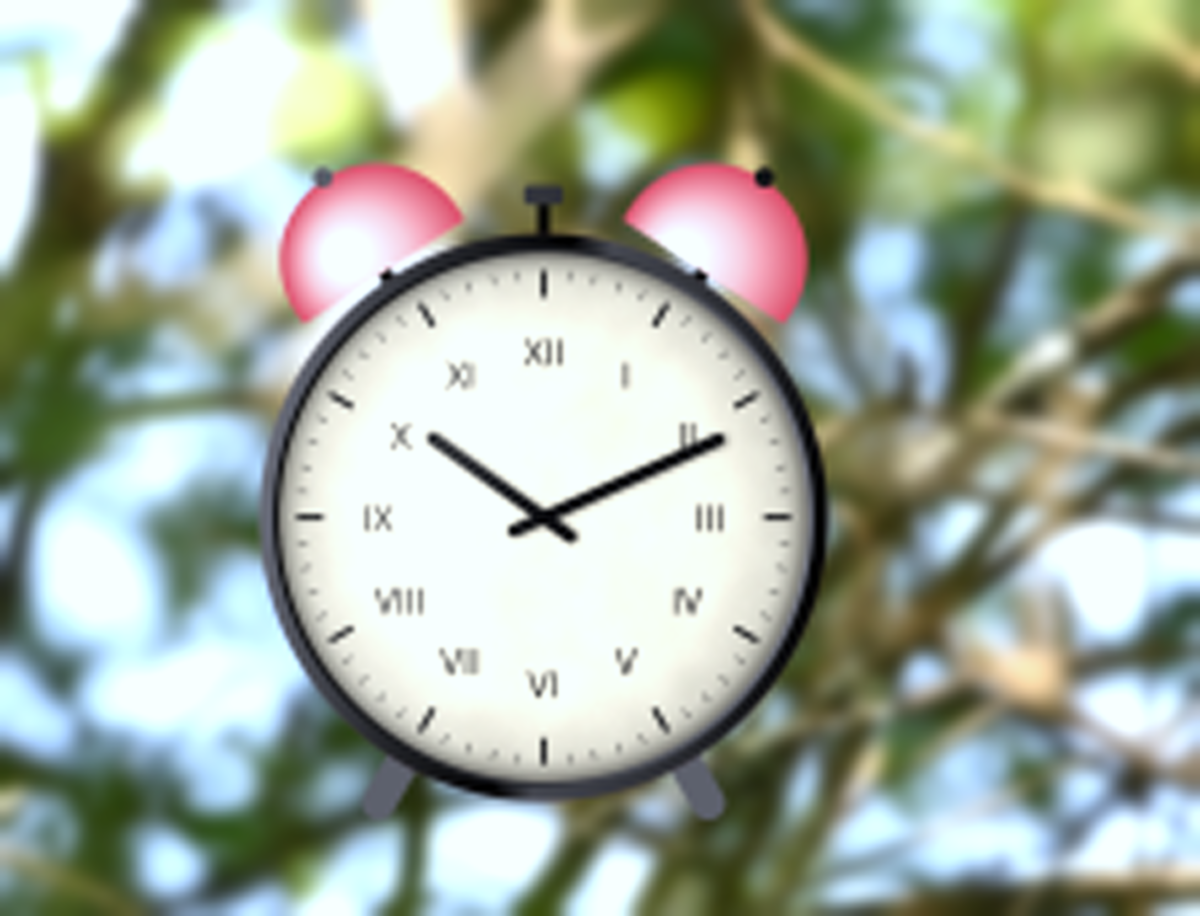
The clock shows 10 h 11 min
